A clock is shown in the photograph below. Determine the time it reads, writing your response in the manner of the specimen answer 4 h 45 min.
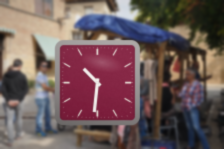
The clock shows 10 h 31 min
